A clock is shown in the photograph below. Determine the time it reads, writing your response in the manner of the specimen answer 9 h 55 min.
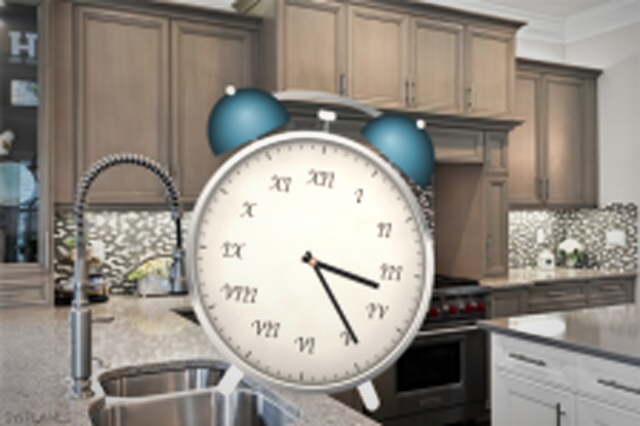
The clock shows 3 h 24 min
